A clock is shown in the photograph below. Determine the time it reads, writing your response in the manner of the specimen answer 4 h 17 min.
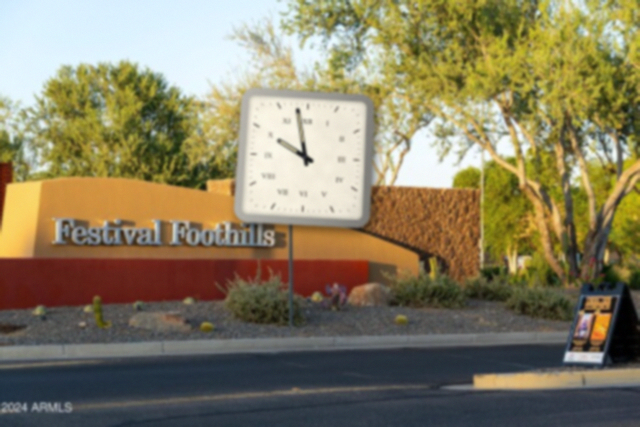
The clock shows 9 h 58 min
